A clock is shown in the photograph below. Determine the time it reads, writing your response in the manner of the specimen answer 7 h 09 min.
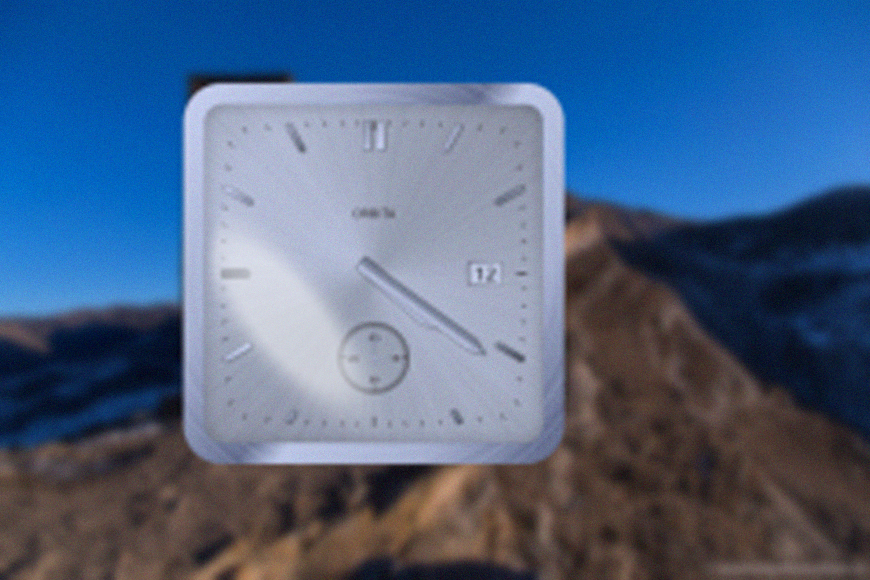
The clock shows 4 h 21 min
